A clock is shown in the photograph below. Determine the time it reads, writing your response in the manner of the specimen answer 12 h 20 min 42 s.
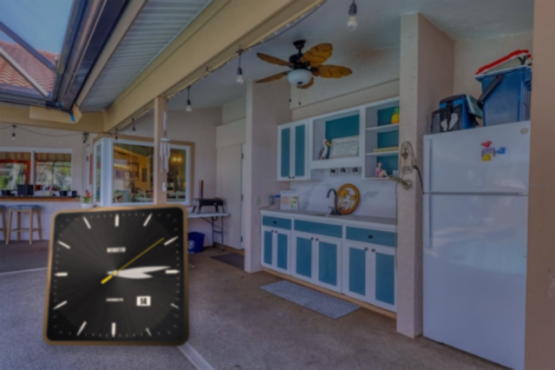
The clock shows 3 h 14 min 09 s
